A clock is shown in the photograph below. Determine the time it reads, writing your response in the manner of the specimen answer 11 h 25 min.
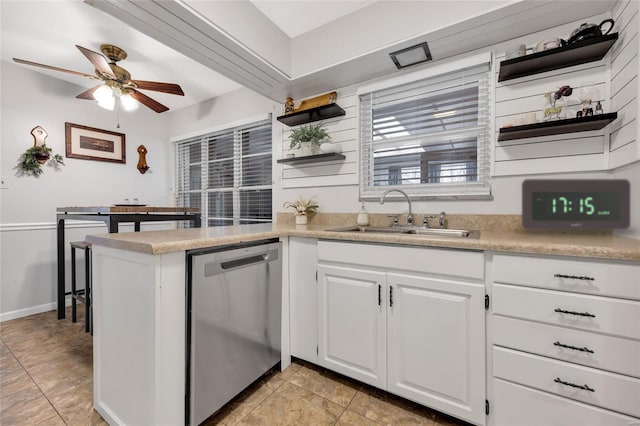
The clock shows 17 h 15 min
